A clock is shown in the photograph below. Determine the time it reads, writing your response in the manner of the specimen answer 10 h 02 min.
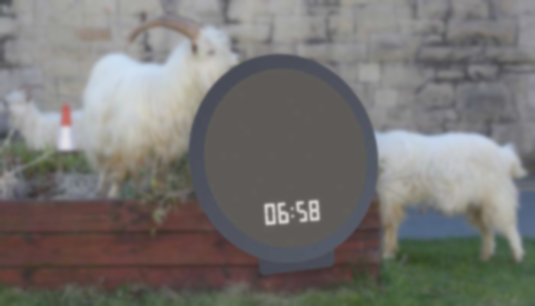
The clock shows 6 h 58 min
